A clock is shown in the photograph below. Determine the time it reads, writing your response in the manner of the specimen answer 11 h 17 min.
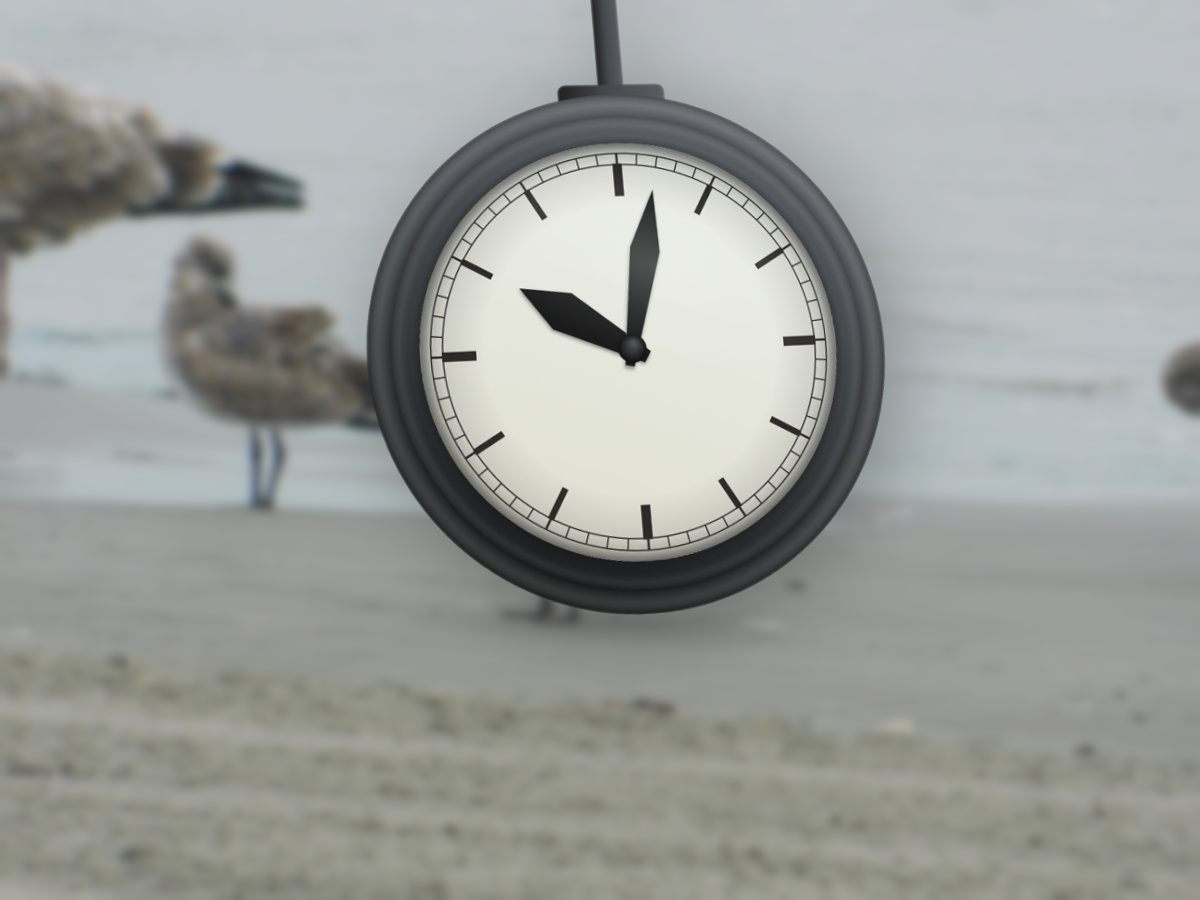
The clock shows 10 h 02 min
